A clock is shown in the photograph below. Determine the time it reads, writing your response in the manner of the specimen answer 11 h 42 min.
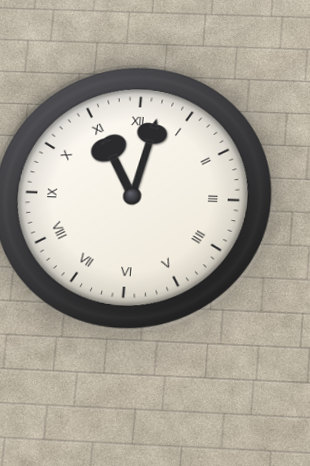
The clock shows 11 h 02 min
